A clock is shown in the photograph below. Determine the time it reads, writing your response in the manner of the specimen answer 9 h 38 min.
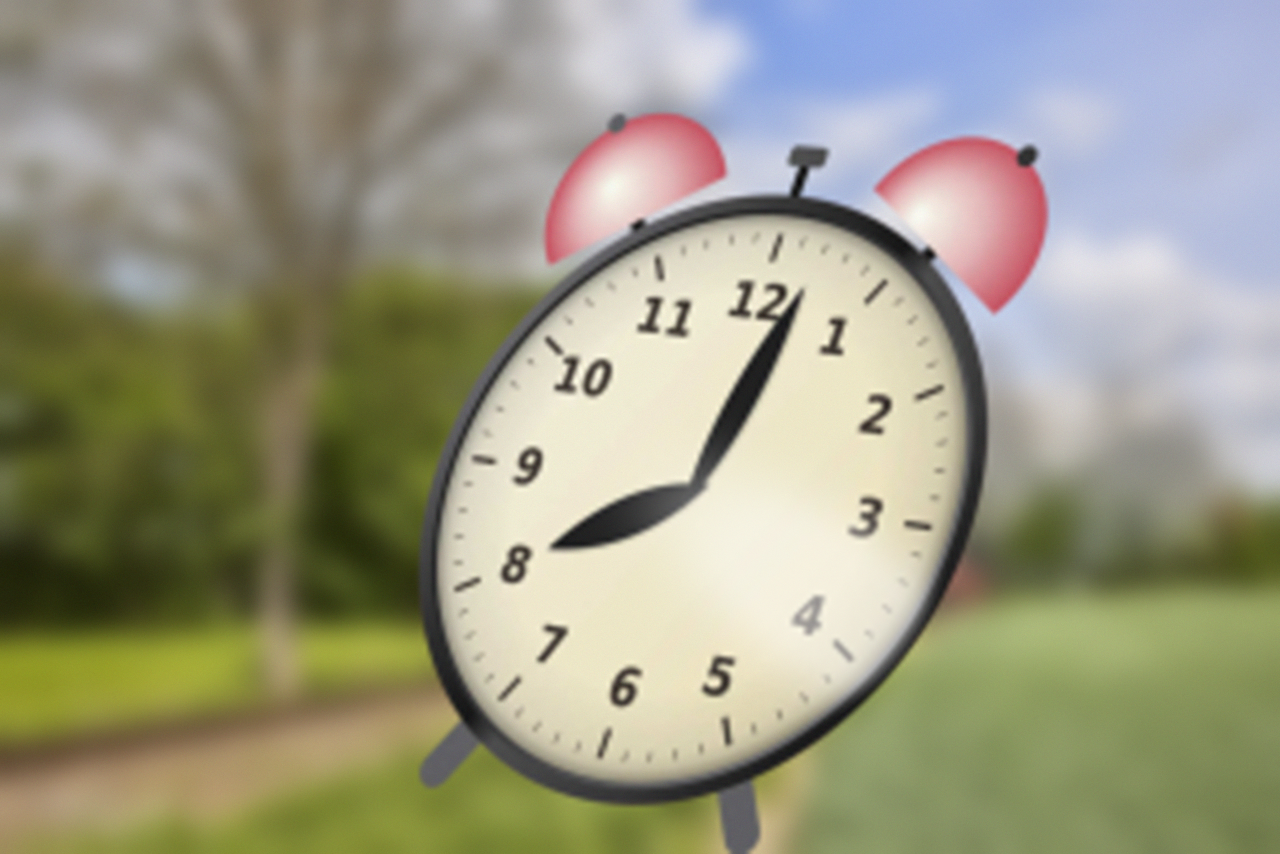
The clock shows 8 h 02 min
